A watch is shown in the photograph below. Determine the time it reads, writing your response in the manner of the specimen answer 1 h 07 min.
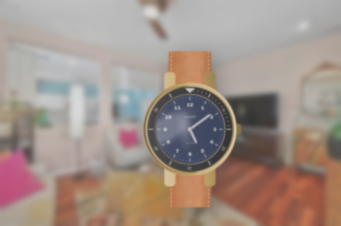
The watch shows 5 h 09 min
